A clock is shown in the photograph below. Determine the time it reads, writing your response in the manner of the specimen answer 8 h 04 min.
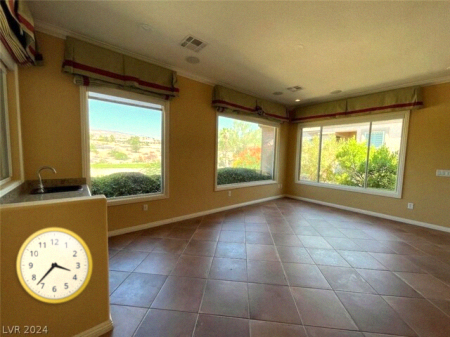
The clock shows 3 h 37 min
